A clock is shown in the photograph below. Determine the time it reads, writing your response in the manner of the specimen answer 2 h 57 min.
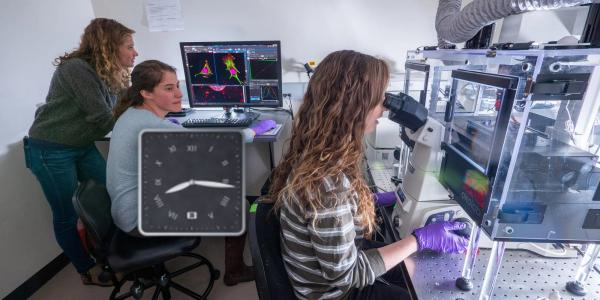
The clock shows 8 h 16 min
